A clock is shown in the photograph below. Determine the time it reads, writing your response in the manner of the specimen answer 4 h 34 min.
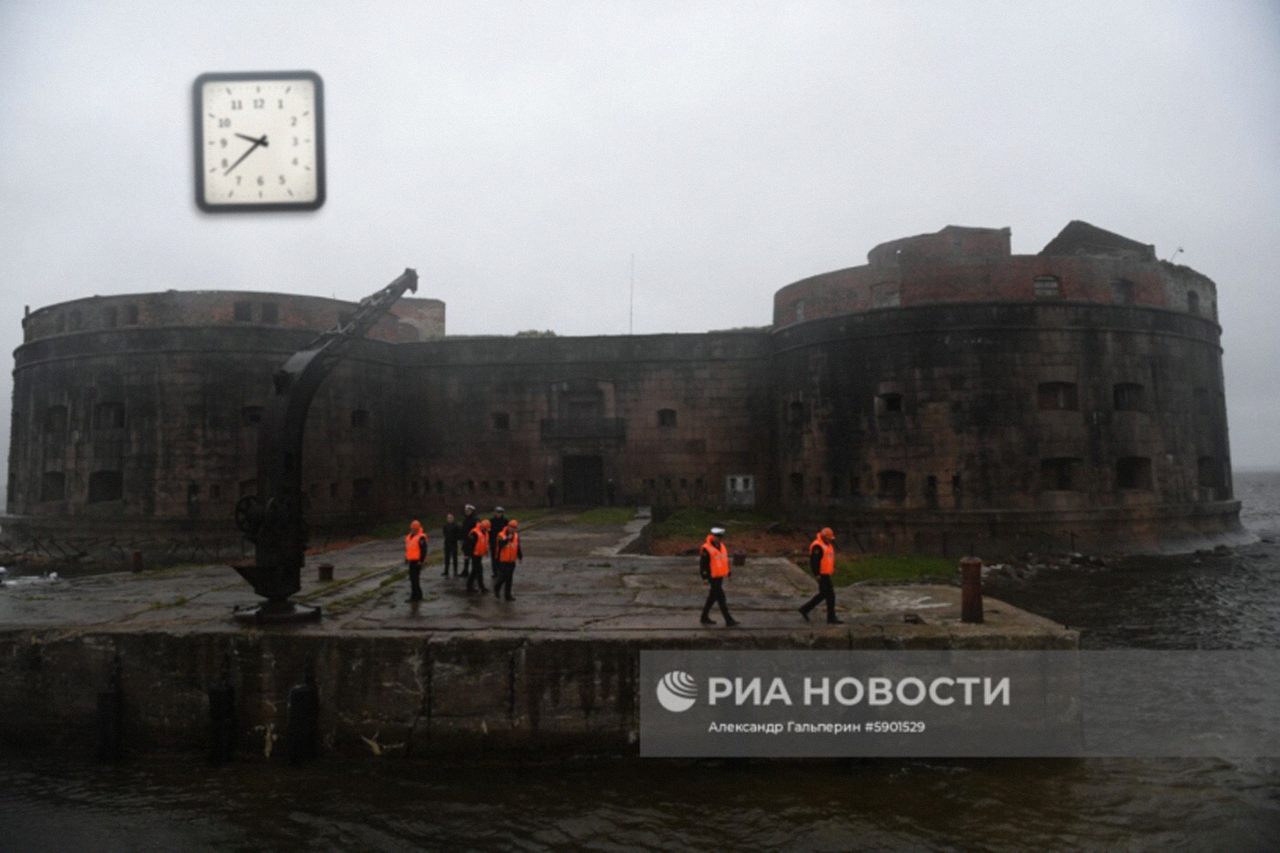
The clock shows 9 h 38 min
